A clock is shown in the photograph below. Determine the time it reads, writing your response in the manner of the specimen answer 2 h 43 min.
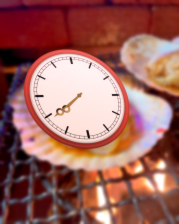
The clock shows 7 h 39 min
